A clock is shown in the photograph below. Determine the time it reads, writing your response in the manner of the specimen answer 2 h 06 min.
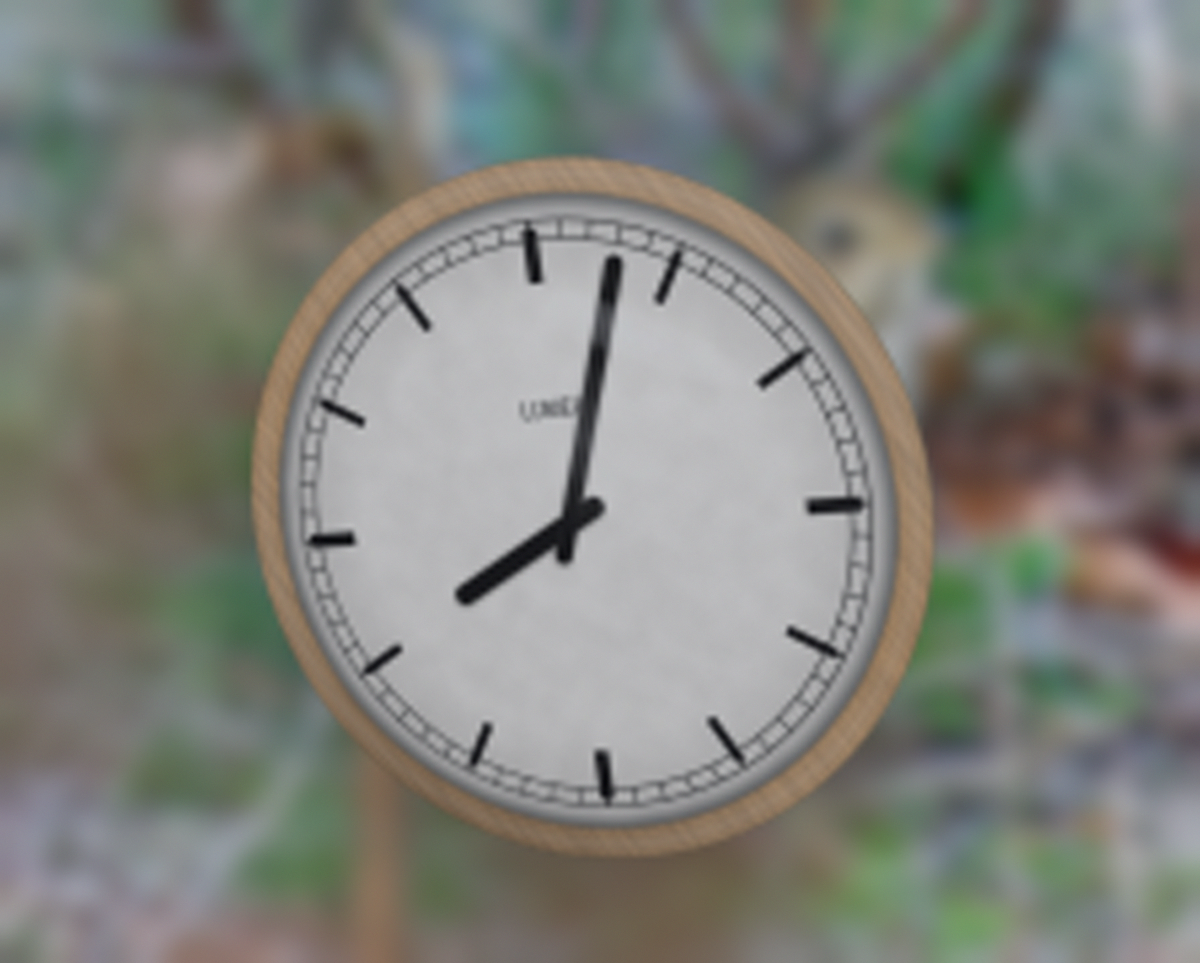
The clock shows 8 h 03 min
